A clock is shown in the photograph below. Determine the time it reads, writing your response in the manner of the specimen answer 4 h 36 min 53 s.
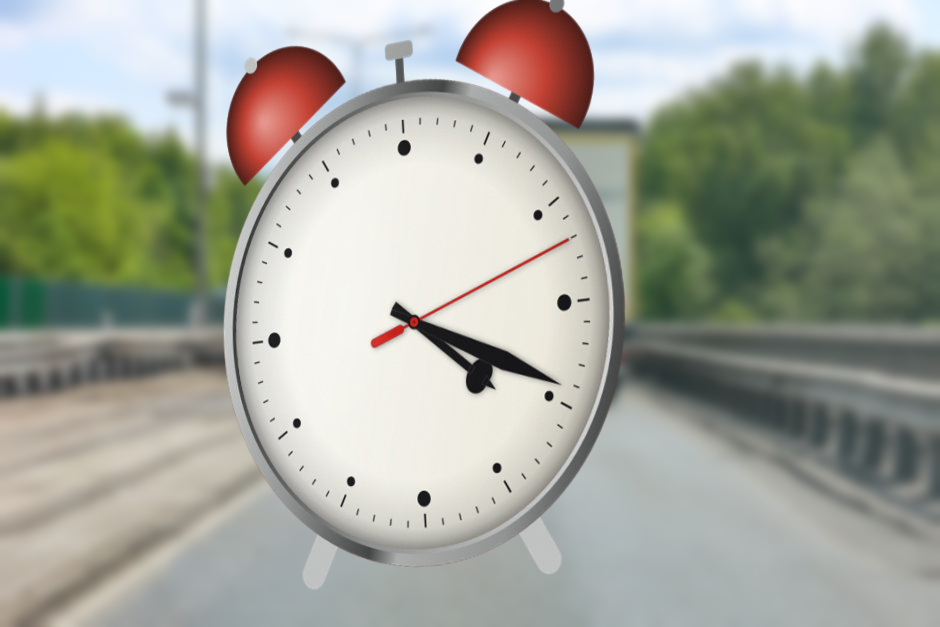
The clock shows 4 h 19 min 12 s
